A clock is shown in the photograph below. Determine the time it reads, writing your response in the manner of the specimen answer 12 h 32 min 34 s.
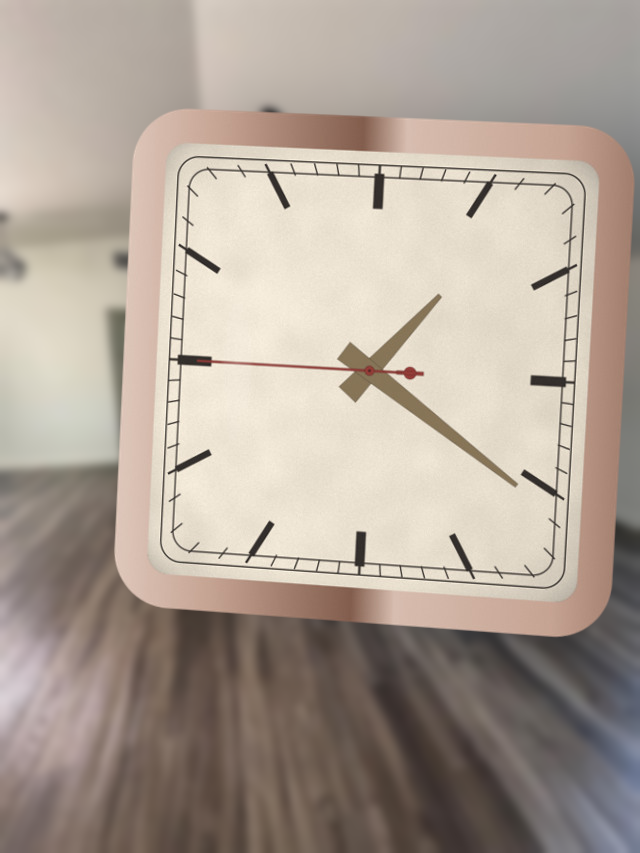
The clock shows 1 h 20 min 45 s
